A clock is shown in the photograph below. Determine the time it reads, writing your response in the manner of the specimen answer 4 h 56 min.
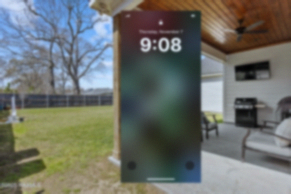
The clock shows 9 h 08 min
